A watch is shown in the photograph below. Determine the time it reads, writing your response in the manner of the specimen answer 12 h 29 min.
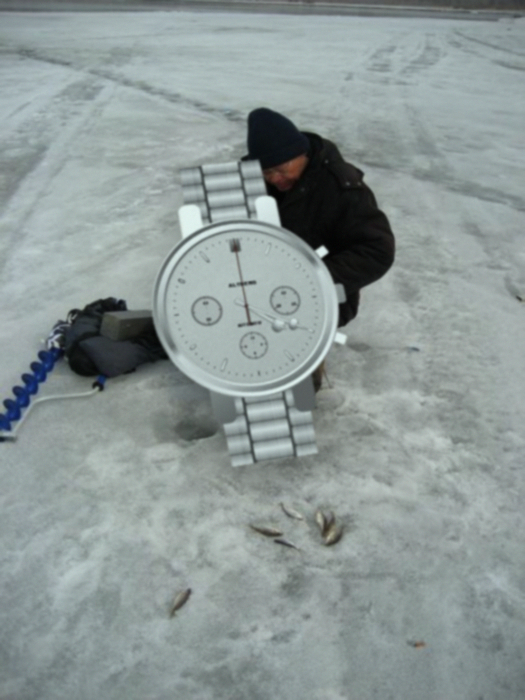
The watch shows 4 h 20 min
